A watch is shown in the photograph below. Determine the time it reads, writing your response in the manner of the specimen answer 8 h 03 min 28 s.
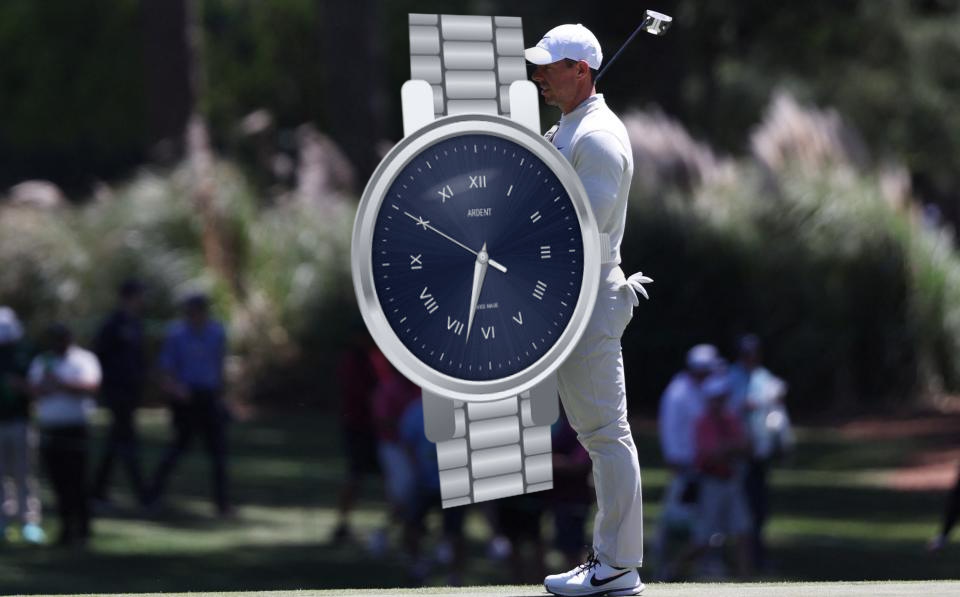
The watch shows 6 h 32 min 50 s
